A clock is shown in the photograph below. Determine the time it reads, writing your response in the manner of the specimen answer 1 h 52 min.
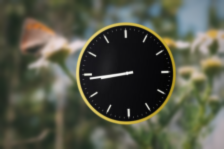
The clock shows 8 h 44 min
